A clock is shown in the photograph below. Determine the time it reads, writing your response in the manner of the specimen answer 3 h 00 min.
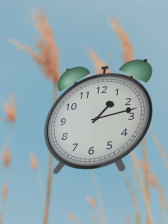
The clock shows 1 h 13 min
